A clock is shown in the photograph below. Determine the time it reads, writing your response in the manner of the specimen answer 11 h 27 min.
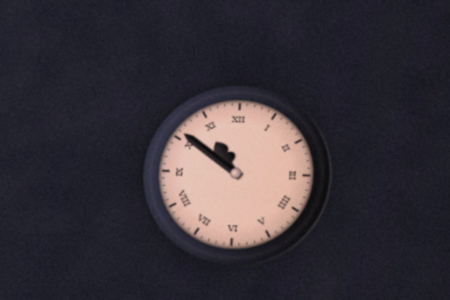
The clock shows 10 h 51 min
